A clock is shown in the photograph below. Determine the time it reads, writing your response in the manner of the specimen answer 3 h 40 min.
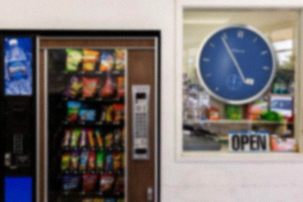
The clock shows 4 h 54 min
